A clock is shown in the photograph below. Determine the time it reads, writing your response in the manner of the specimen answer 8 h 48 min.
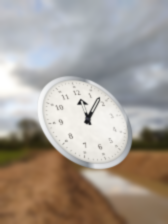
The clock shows 12 h 08 min
